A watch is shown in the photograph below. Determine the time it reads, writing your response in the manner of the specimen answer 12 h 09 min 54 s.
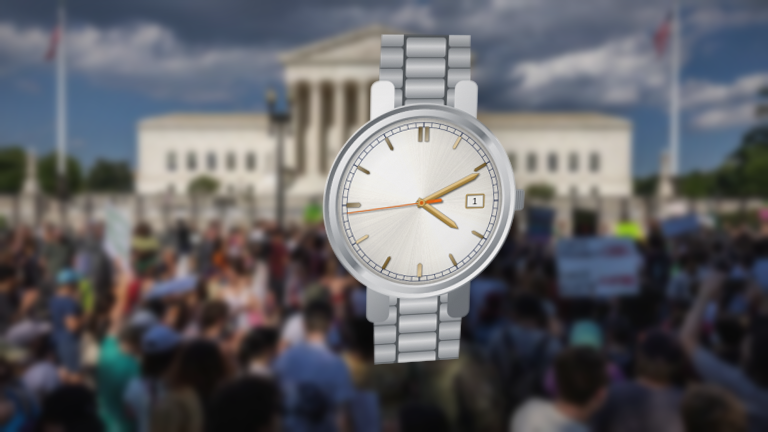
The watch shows 4 h 10 min 44 s
